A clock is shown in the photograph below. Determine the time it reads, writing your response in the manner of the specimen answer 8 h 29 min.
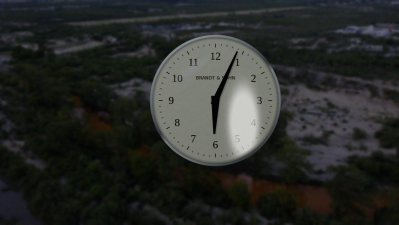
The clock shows 6 h 04 min
